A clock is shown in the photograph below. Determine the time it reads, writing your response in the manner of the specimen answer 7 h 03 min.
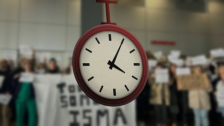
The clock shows 4 h 05 min
